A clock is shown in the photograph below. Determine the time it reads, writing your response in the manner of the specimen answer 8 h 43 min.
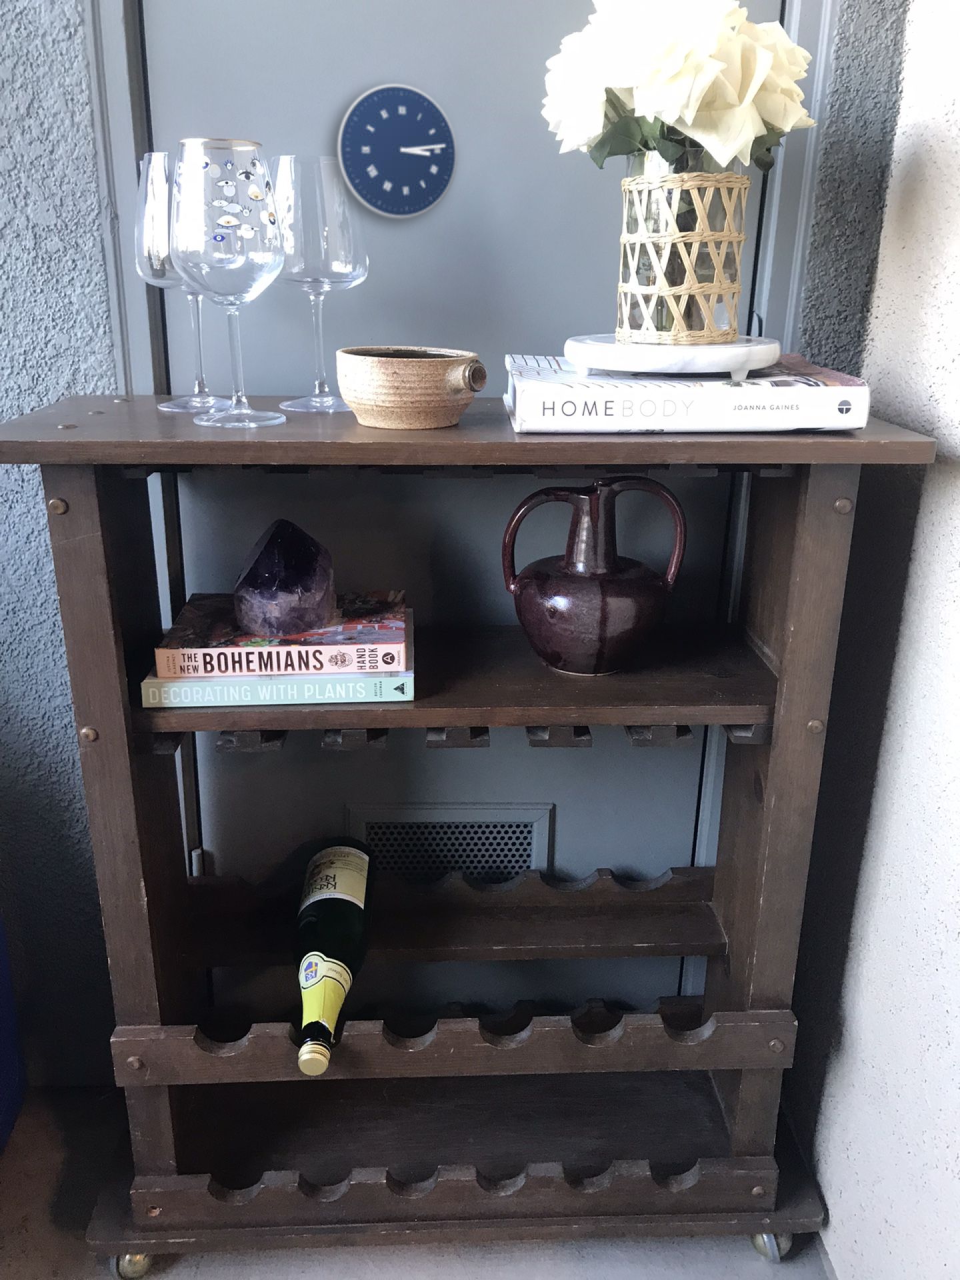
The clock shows 3 h 14 min
